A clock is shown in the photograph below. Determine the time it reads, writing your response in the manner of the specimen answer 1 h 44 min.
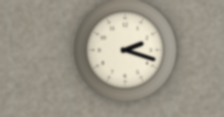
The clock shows 2 h 18 min
